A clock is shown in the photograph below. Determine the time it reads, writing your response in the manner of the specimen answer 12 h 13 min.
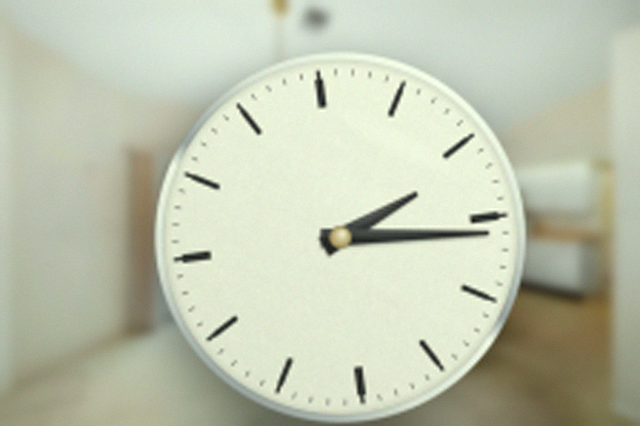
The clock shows 2 h 16 min
